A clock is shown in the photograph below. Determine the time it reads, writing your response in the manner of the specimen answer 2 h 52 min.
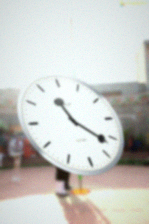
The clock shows 11 h 22 min
